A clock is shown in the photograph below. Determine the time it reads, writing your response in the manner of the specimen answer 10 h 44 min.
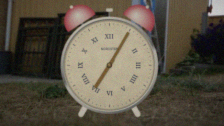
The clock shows 7 h 05 min
